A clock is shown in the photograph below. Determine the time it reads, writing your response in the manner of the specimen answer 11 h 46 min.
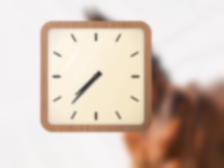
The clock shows 7 h 37 min
